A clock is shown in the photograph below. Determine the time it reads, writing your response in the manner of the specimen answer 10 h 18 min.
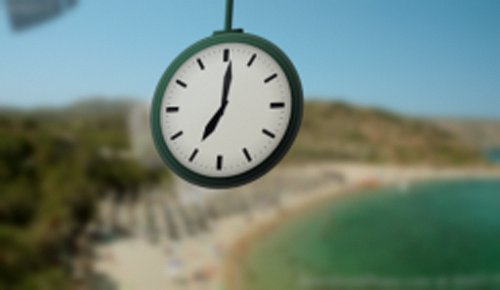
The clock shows 7 h 01 min
